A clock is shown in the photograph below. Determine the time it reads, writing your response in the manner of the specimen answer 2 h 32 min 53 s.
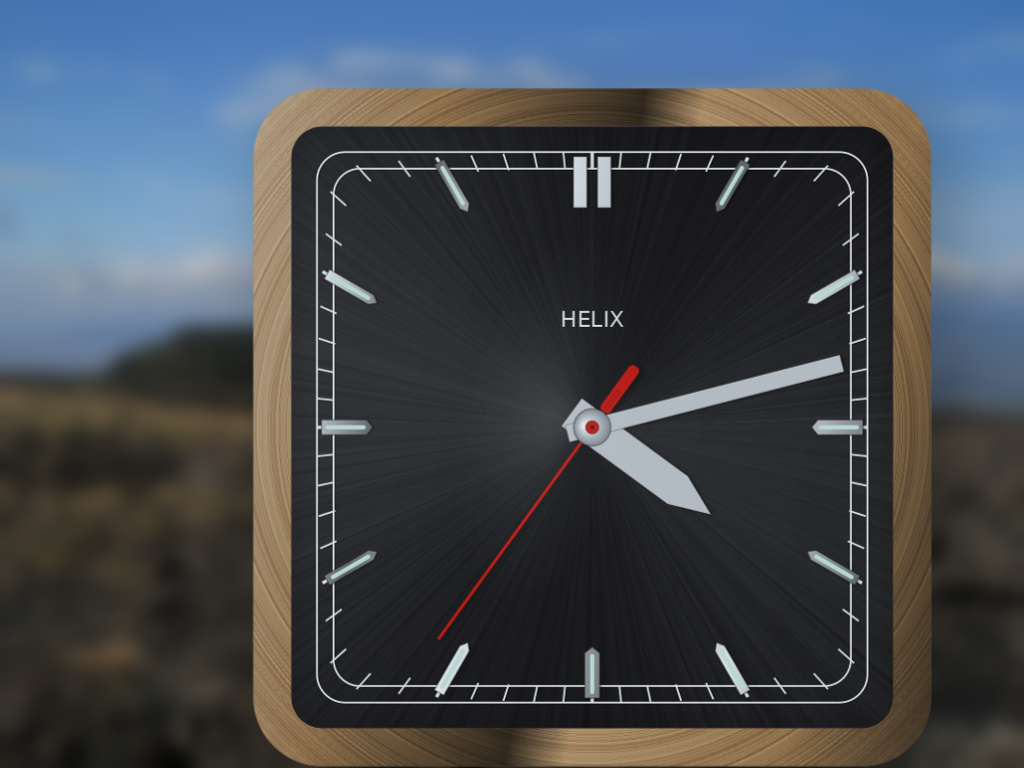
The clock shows 4 h 12 min 36 s
